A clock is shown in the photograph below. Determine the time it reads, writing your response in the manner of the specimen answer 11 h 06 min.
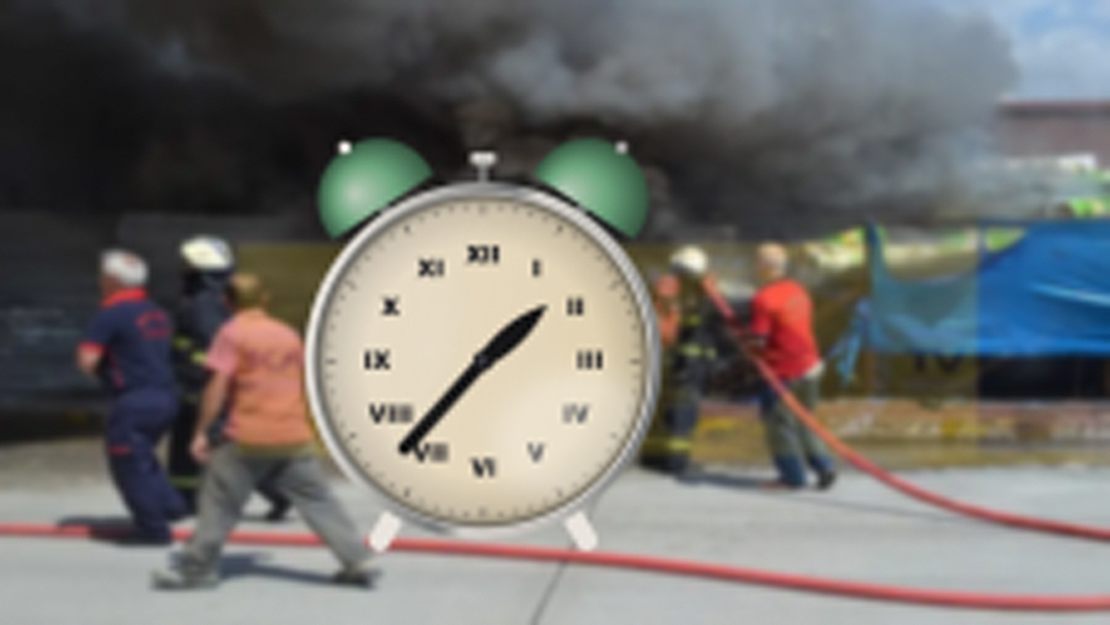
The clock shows 1 h 37 min
